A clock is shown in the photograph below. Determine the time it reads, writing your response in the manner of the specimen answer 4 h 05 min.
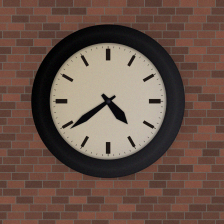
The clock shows 4 h 39 min
